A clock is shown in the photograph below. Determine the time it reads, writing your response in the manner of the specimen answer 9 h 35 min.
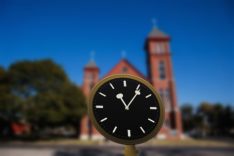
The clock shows 11 h 06 min
